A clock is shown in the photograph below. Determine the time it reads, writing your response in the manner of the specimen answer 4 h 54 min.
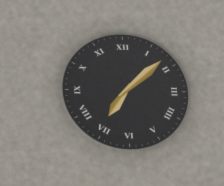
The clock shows 7 h 08 min
